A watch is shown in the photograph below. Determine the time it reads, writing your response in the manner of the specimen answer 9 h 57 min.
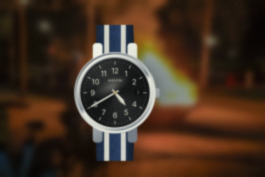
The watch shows 4 h 40 min
